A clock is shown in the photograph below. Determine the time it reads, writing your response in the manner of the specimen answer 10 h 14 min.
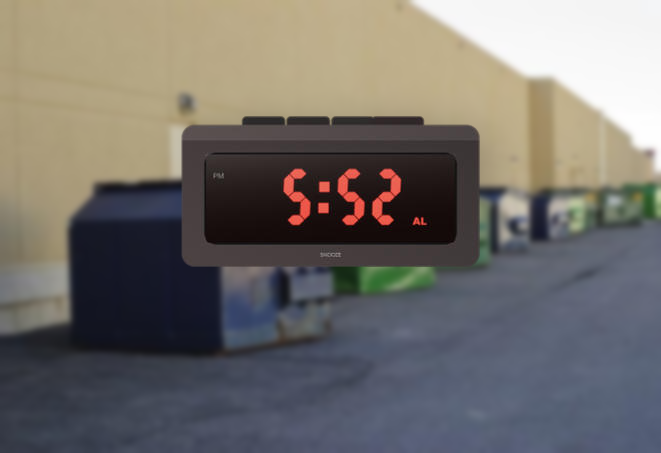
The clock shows 5 h 52 min
